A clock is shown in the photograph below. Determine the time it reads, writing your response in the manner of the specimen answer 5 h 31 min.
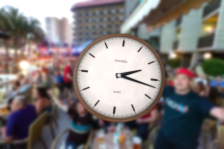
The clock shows 2 h 17 min
